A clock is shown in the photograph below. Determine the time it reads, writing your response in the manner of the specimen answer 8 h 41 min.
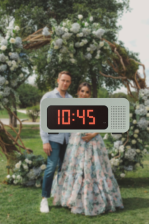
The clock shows 10 h 45 min
